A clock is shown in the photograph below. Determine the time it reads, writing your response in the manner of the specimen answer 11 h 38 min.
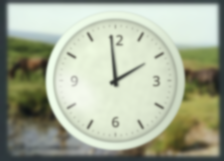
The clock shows 1 h 59 min
